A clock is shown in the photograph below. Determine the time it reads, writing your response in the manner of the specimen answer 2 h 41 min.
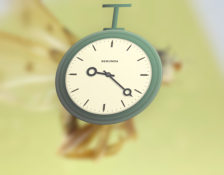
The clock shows 9 h 22 min
